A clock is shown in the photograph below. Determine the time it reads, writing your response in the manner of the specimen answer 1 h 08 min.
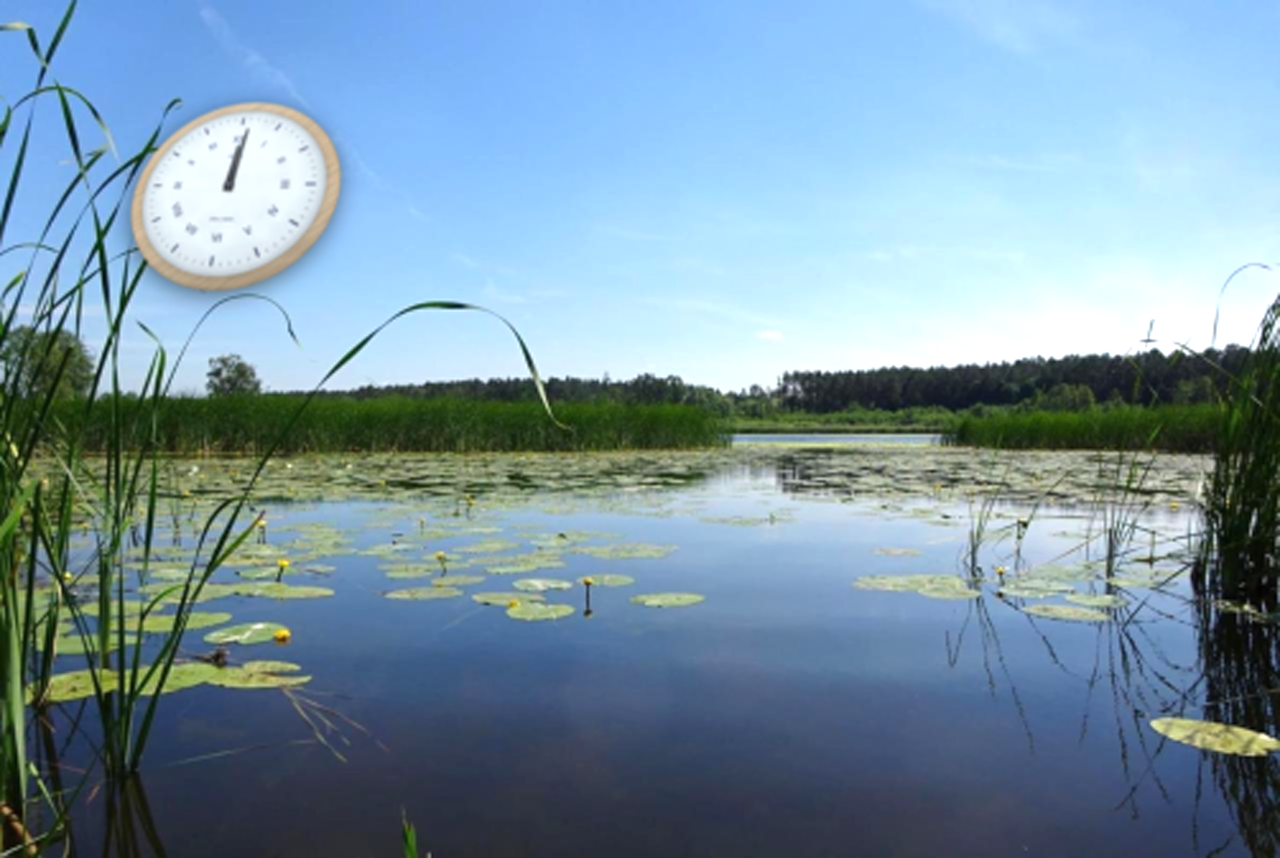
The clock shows 12 h 01 min
